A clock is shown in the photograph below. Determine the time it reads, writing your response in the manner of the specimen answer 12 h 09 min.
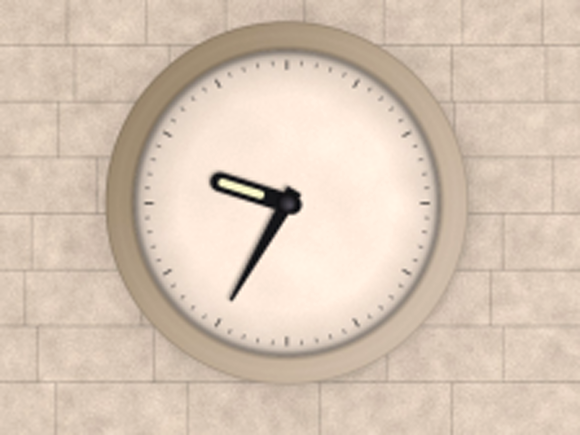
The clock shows 9 h 35 min
